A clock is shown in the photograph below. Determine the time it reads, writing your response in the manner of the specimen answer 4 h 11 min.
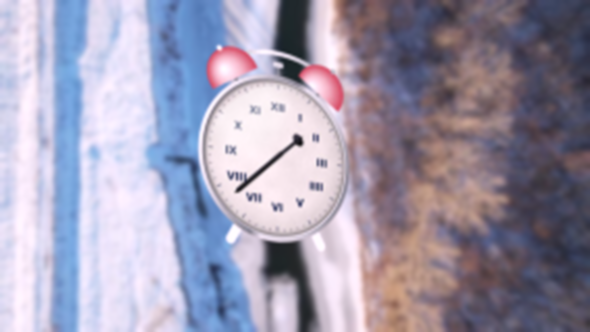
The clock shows 1 h 38 min
